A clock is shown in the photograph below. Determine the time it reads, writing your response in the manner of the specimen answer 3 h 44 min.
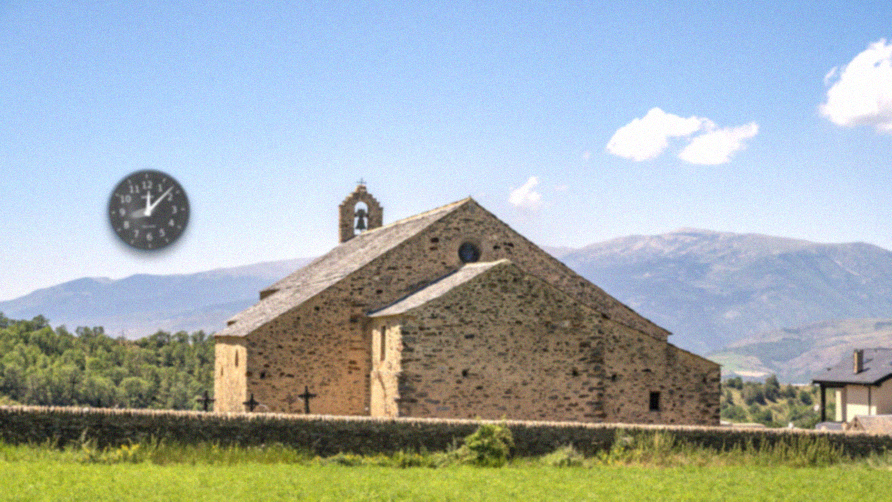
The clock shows 12 h 08 min
